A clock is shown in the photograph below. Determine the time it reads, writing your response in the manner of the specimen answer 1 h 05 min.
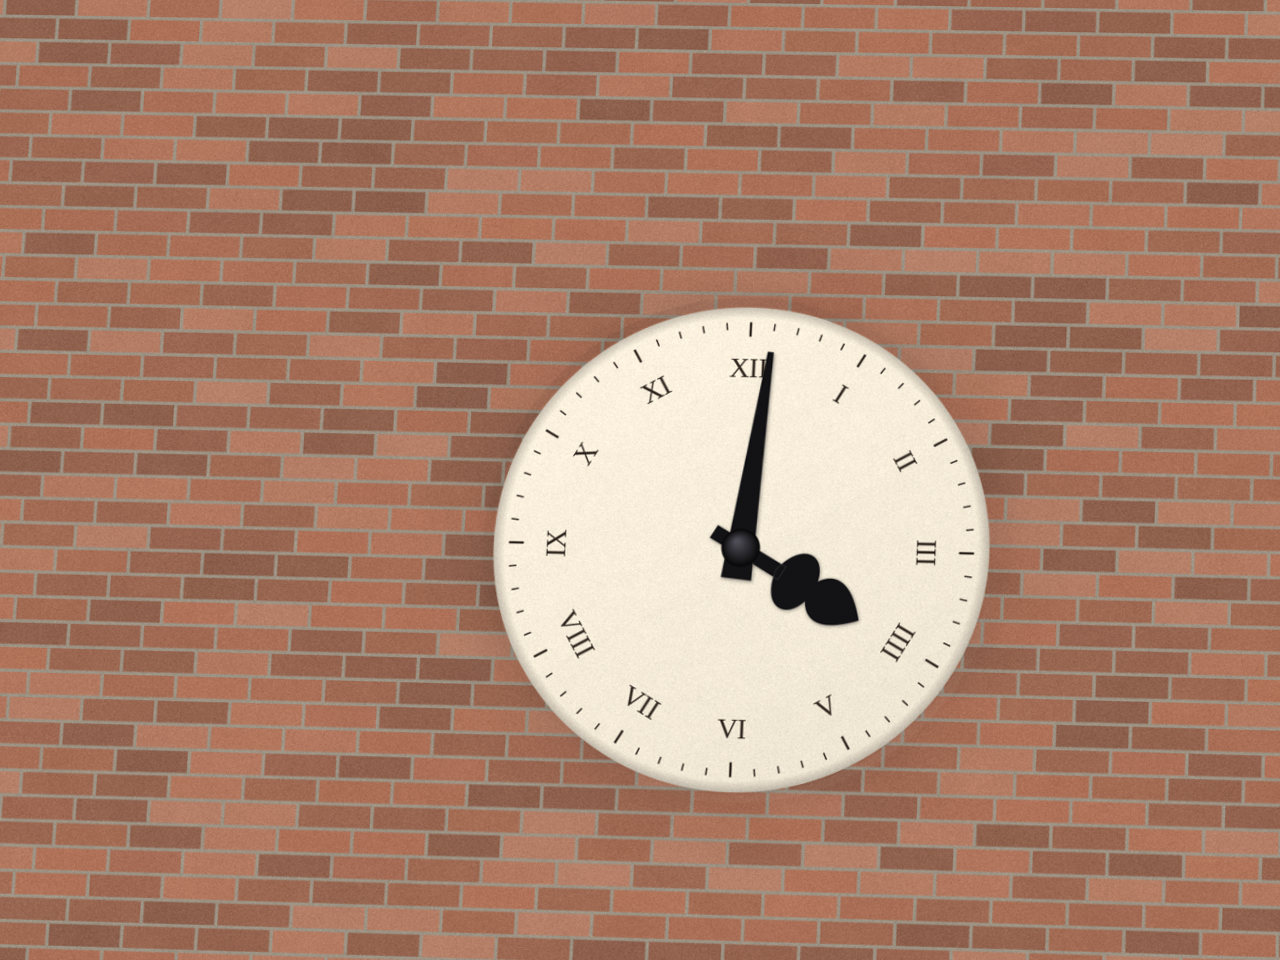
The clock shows 4 h 01 min
